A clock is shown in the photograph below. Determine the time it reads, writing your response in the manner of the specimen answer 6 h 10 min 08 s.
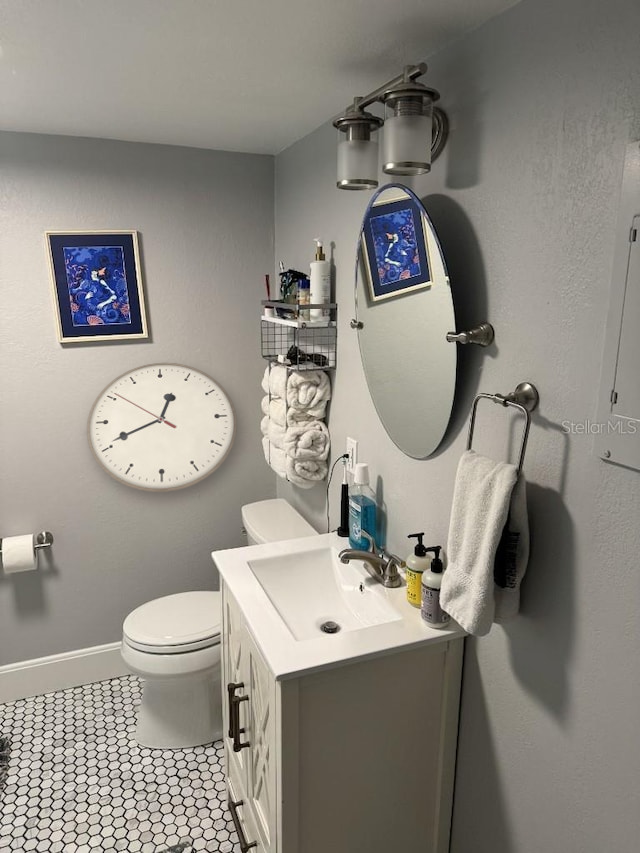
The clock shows 12 h 40 min 51 s
